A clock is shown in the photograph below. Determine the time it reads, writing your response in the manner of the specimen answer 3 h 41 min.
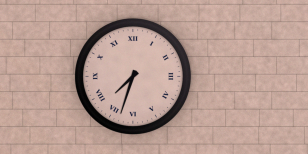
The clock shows 7 h 33 min
